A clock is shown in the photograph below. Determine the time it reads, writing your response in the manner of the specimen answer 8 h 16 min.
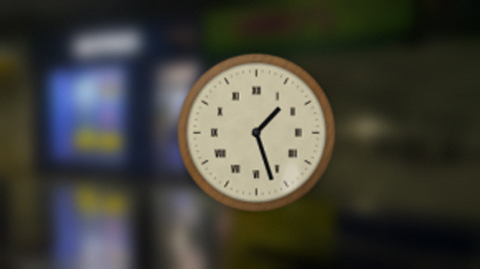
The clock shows 1 h 27 min
